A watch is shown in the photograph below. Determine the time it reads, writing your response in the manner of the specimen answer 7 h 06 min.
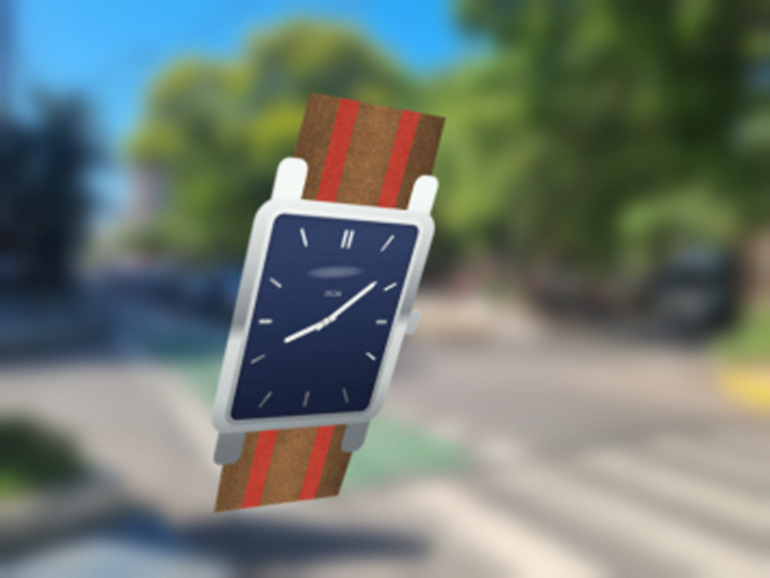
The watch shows 8 h 08 min
